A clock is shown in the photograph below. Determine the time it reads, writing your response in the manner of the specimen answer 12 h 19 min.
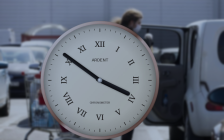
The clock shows 3 h 51 min
